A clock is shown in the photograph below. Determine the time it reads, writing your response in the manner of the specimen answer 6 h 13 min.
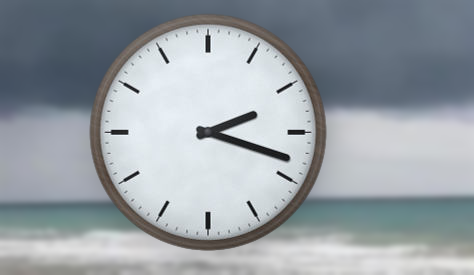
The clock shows 2 h 18 min
